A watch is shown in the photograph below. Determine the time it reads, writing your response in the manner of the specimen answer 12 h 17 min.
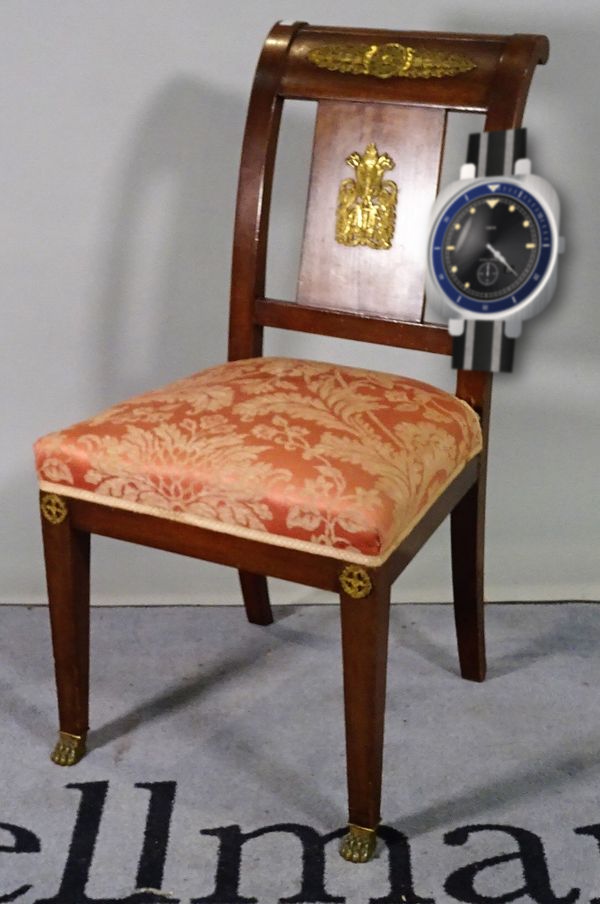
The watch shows 4 h 22 min
